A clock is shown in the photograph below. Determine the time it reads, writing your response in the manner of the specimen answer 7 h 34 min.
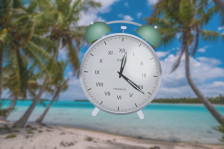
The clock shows 12 h 21 min
